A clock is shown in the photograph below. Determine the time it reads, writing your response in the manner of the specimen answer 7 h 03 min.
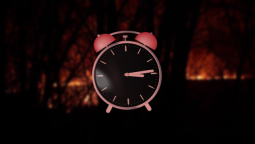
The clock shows 3 h 14 min
